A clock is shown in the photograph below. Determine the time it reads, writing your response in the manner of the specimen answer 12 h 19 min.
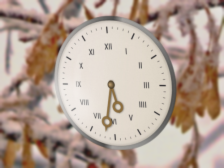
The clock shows 5 h 32 min
